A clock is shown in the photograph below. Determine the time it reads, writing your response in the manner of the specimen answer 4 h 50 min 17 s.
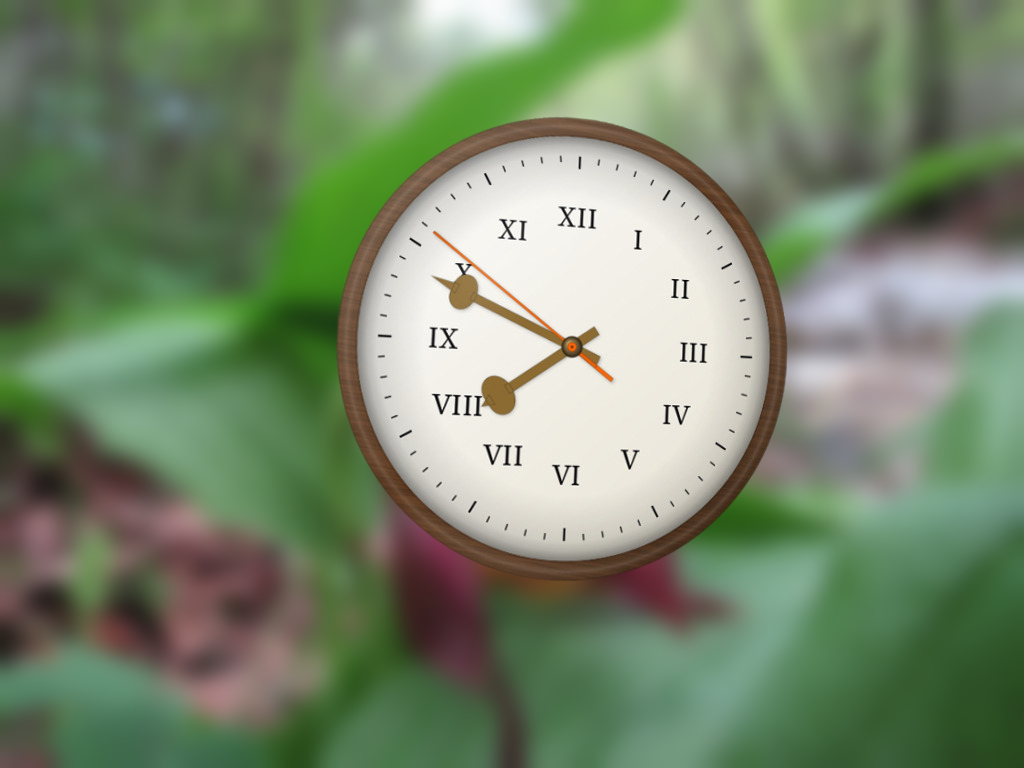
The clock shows 7 h 48 min 51 s
